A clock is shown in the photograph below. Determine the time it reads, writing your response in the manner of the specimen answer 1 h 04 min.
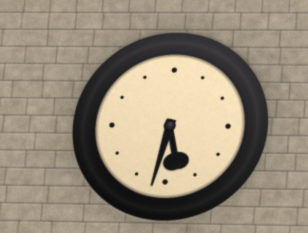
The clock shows 5 h 32 min
